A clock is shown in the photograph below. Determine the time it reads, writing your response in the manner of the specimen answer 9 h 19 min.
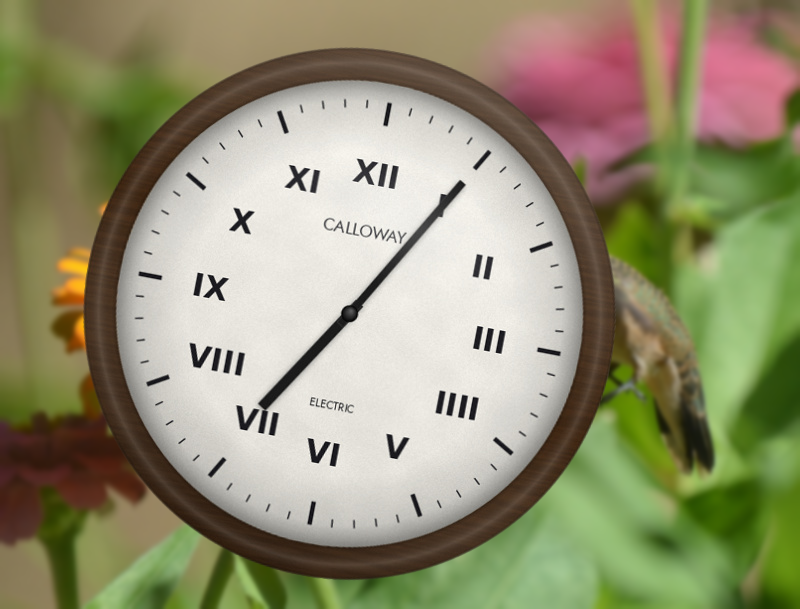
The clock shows 7 h 05 min
